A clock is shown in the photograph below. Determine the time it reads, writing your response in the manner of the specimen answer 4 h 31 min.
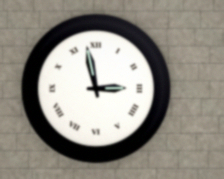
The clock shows 2 h 58 min
